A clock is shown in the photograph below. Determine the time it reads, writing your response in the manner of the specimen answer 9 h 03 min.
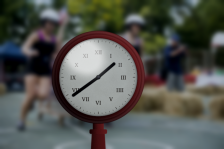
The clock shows 1 h 39 min
